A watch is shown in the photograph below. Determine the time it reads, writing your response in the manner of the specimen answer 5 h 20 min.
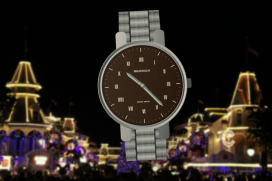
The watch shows 10 h 23 min
